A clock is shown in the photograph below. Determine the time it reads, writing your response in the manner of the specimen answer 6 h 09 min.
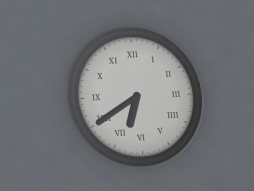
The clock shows 6 h 40 min
